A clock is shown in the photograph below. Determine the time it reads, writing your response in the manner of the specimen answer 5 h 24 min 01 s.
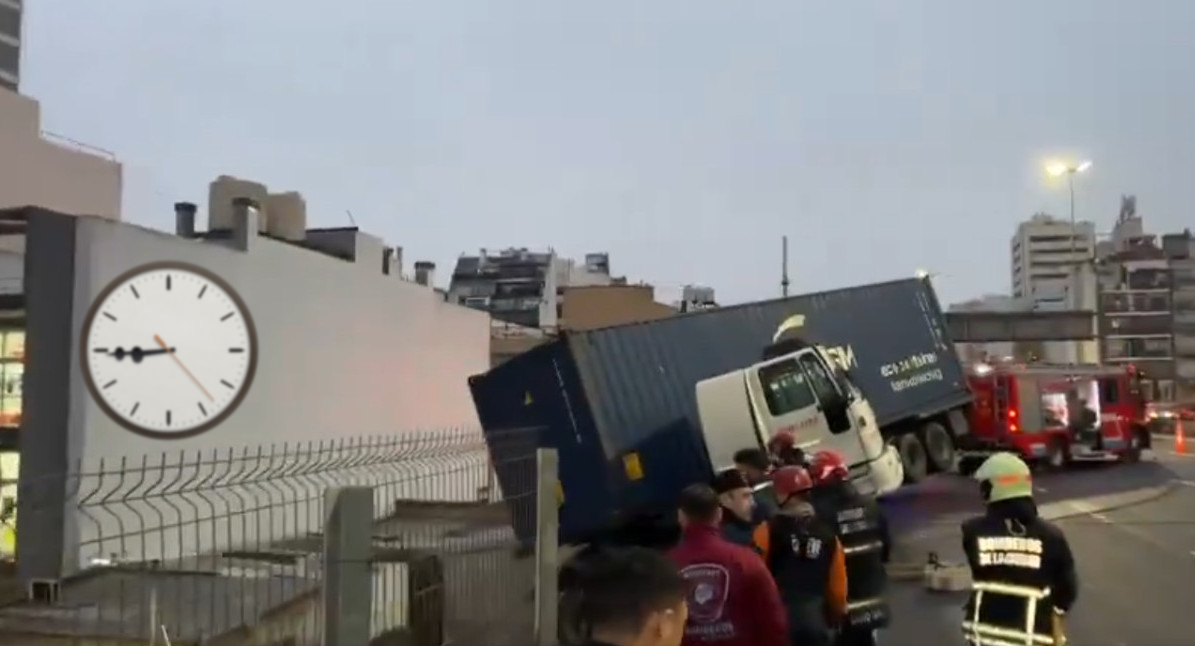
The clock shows 8 h 44 min 23 s
